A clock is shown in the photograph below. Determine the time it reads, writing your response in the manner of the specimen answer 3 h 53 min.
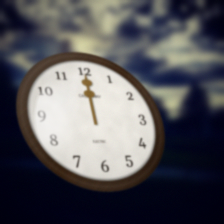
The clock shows 12 h 00 min
